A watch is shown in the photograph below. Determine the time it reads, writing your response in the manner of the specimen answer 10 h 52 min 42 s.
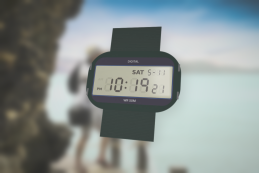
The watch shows 10 h 19 min 21 s
